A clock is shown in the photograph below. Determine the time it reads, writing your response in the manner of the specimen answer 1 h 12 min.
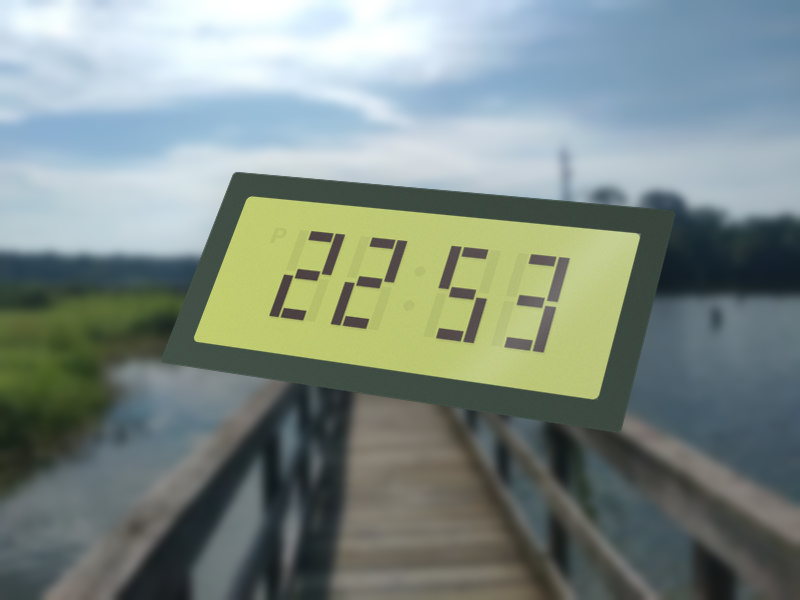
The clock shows 22 h 53 min
